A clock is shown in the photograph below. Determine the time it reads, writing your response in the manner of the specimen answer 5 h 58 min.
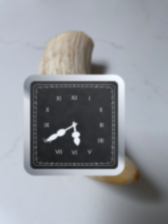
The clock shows 5 h 40 min
